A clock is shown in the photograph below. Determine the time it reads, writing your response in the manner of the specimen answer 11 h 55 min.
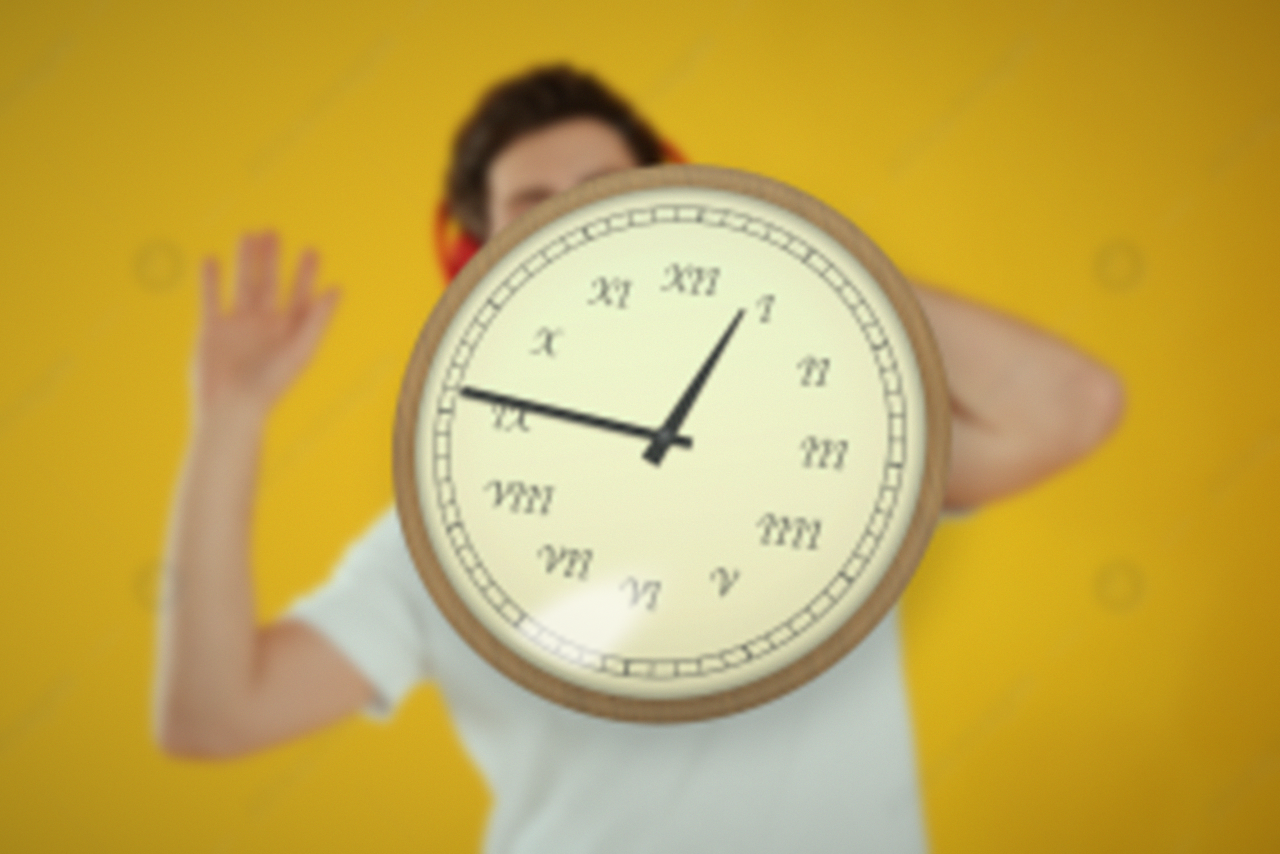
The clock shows 12 h 46 min
